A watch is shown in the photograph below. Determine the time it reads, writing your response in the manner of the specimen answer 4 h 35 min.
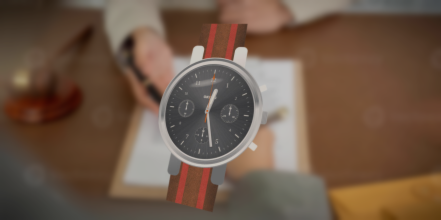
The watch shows 12 h 27 min
